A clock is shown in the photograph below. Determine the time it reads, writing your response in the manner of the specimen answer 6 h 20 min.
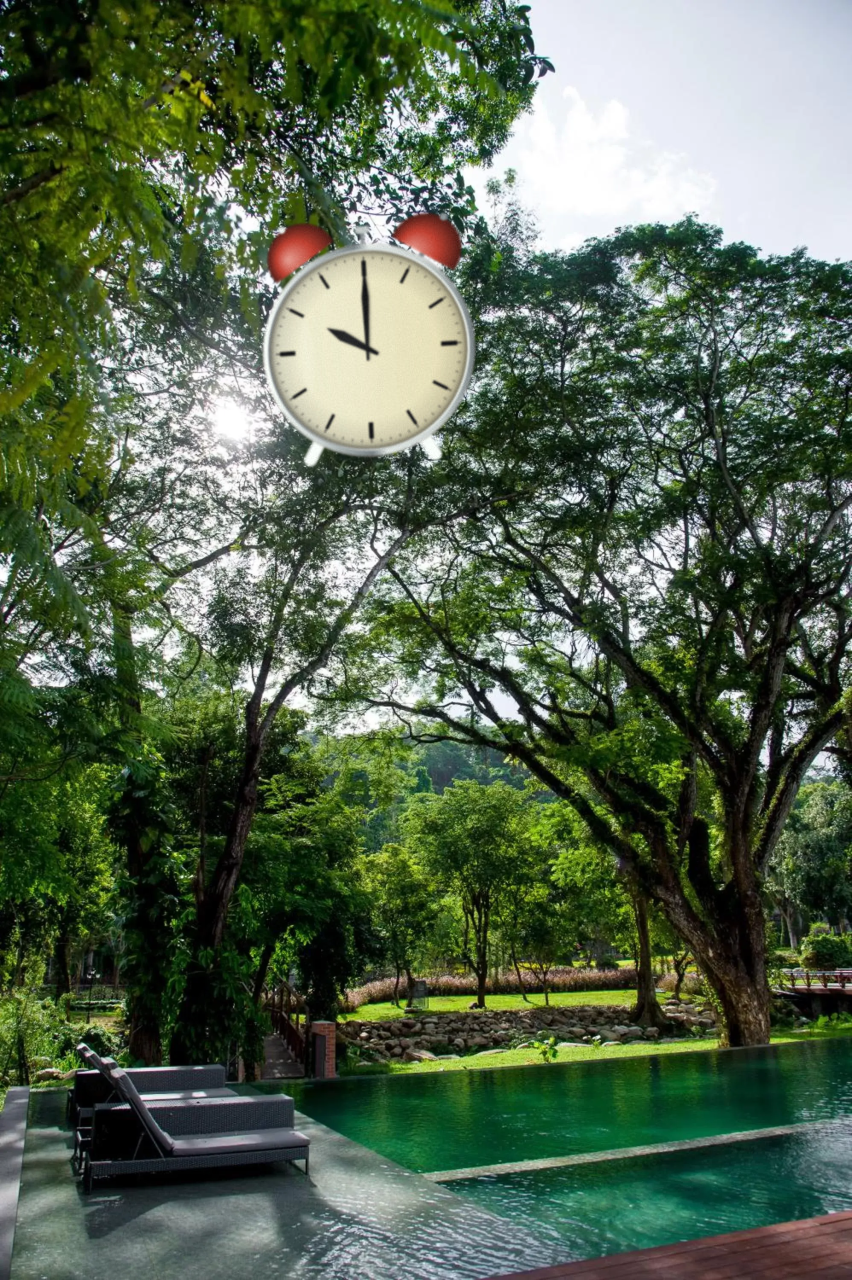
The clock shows 10 h 00 min
